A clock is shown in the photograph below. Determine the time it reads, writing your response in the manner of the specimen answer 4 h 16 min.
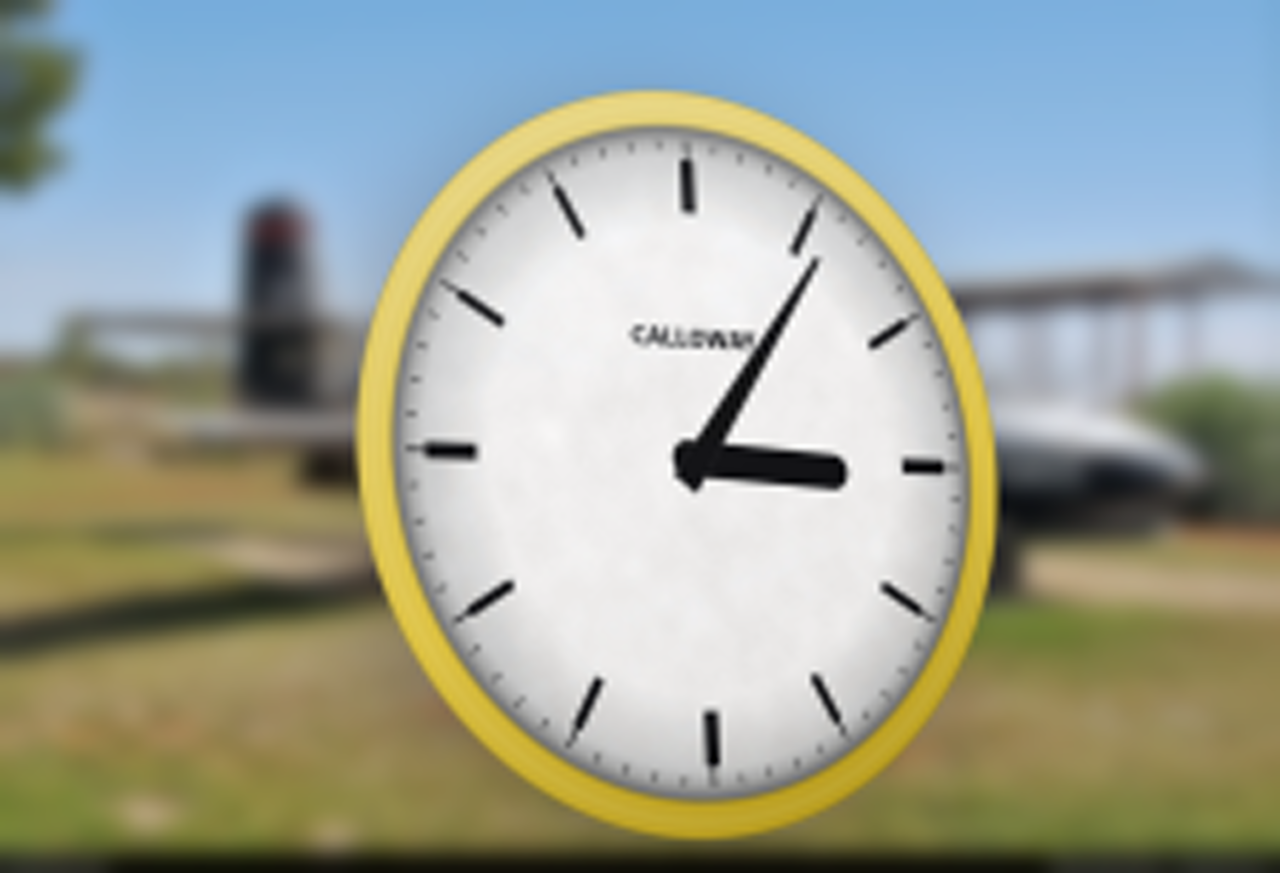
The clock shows 3 h 06 min
